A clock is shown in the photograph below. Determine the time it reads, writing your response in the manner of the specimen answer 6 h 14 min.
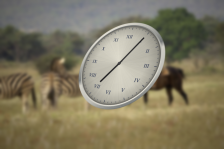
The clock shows 7 h 05 min
